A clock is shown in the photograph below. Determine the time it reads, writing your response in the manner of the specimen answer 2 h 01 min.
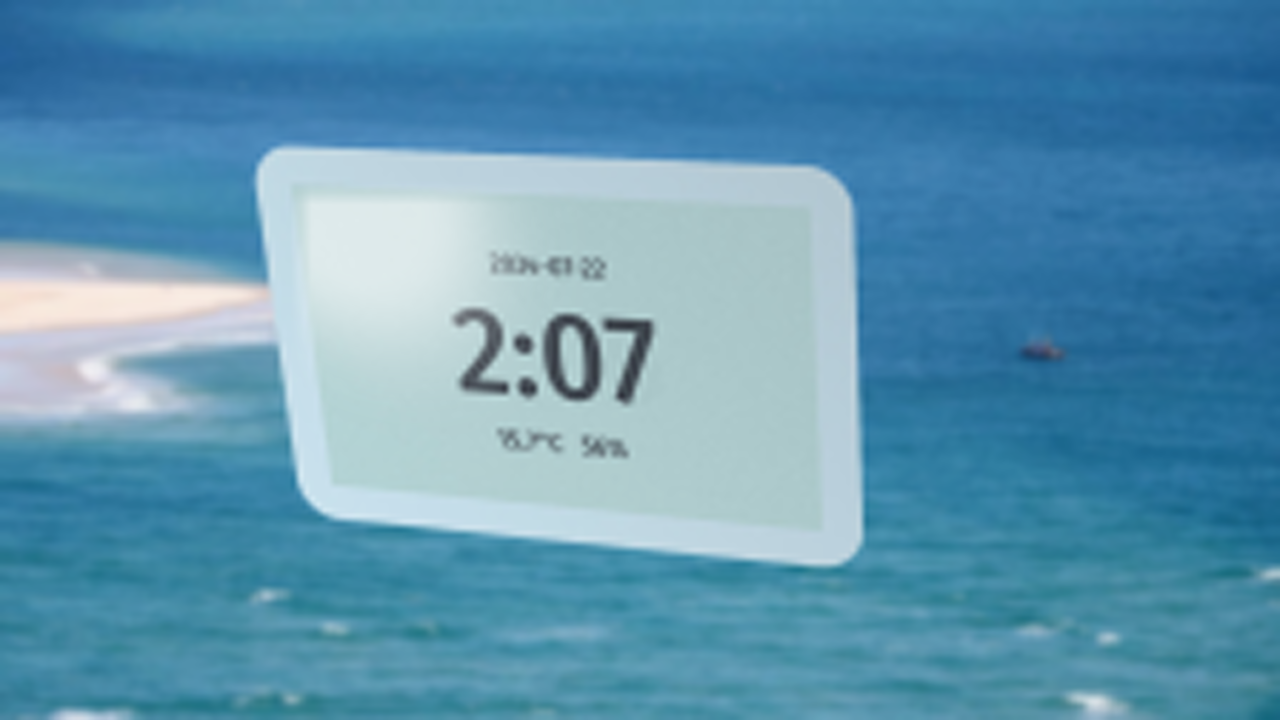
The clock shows 2 h 07 min
